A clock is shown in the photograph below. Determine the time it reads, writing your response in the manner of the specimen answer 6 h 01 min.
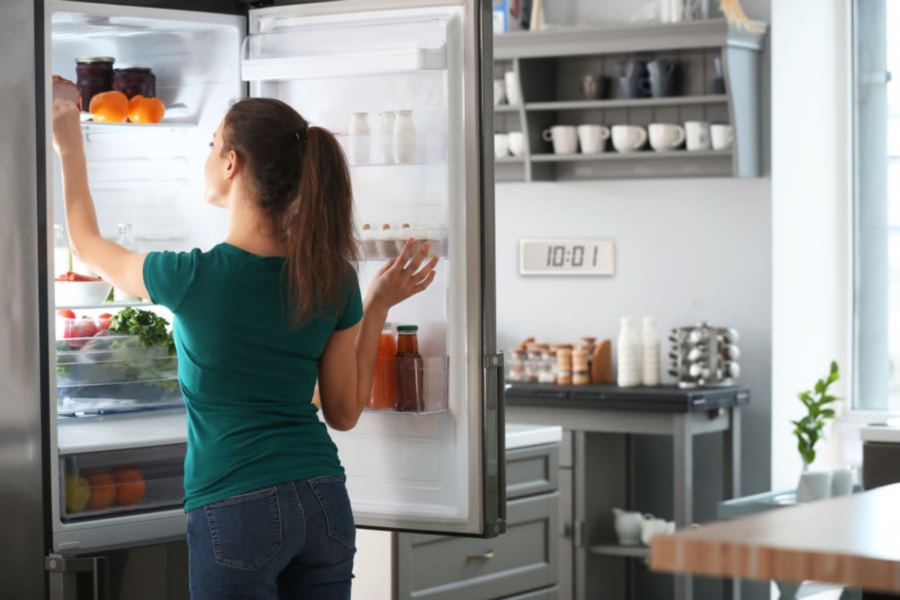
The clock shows 10 h 01 min
